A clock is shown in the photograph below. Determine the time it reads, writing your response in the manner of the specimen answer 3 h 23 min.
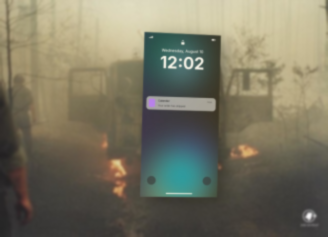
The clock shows 12 h 02 min
